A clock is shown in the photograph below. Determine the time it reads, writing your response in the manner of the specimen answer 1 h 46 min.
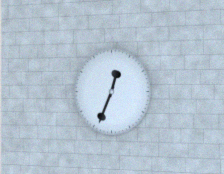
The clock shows 12 h 34 min
